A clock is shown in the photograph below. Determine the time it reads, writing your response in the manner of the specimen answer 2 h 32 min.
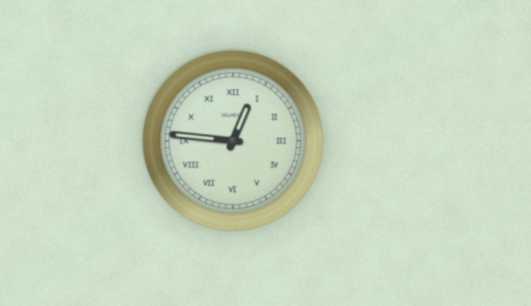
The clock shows 12 h 46 min
